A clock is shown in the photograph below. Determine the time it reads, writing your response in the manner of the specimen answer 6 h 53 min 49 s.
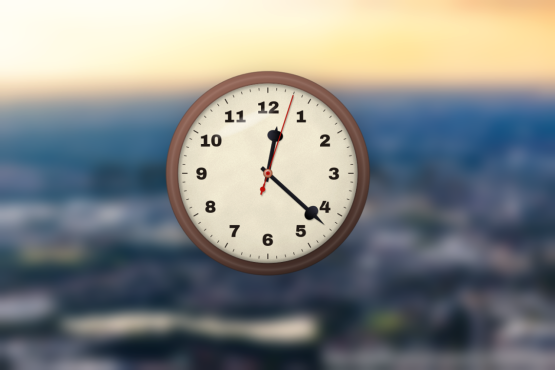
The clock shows 12 h 22 min 03 s
